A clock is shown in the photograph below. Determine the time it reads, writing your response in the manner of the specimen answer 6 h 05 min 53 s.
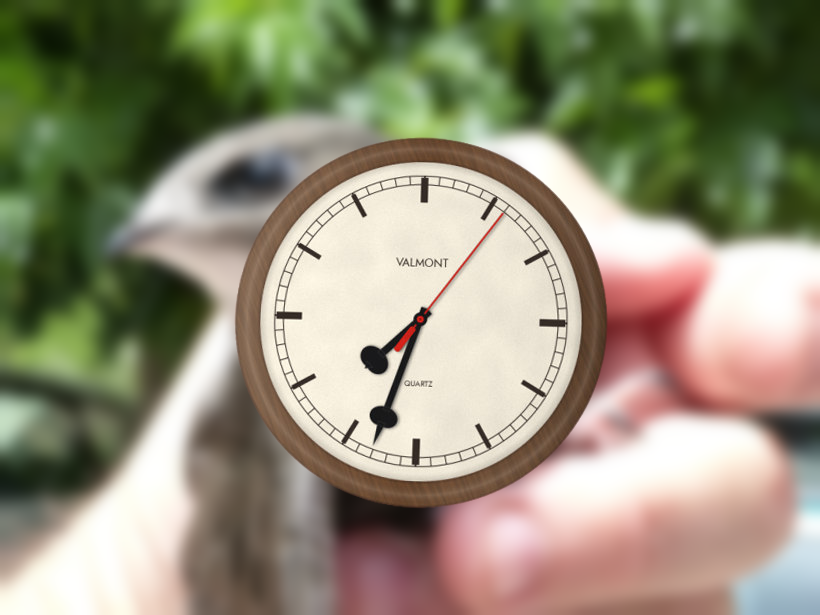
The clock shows 7 h 33 min 06 s
